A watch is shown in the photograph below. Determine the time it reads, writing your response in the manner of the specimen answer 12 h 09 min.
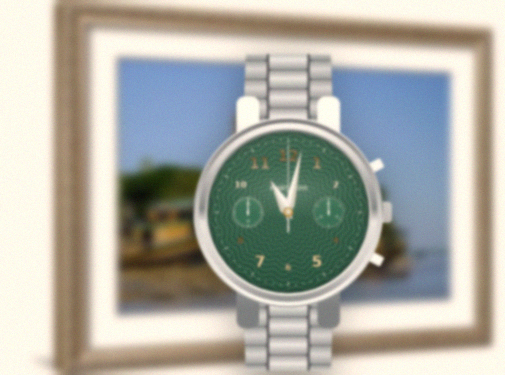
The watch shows 11 h 02 min
